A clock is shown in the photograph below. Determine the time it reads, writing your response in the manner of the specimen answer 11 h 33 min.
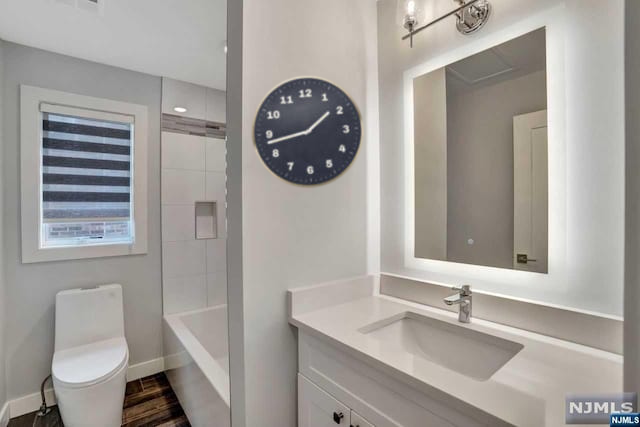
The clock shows 1 h 43 min
